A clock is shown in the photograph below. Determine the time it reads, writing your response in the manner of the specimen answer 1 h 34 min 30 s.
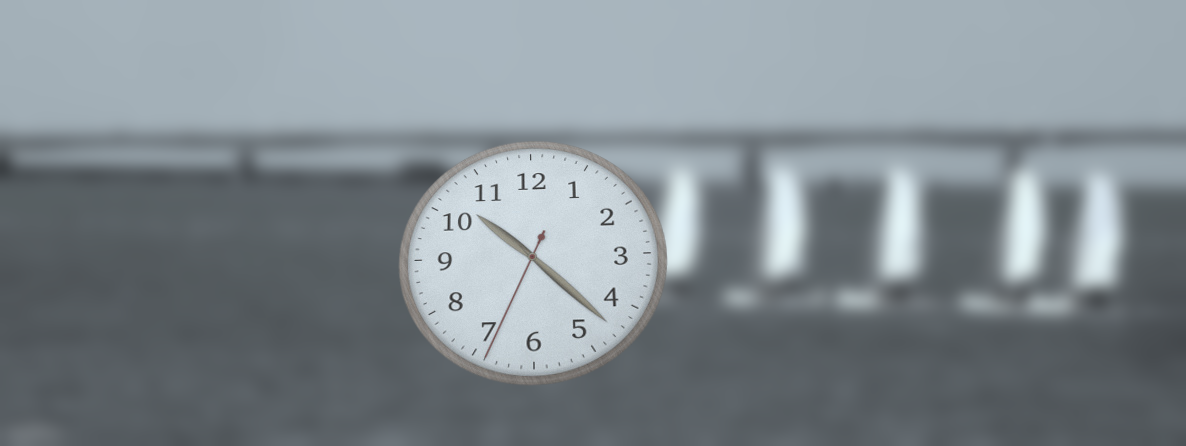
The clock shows 10 h 22 min 34 s
